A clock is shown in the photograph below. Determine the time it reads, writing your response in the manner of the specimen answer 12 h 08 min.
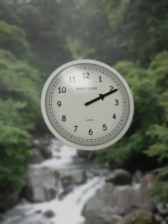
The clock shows 2 h 11 min
